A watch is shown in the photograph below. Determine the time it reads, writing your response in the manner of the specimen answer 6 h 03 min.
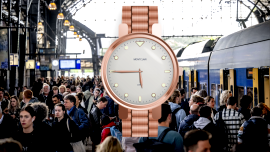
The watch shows 5 h 45 min
